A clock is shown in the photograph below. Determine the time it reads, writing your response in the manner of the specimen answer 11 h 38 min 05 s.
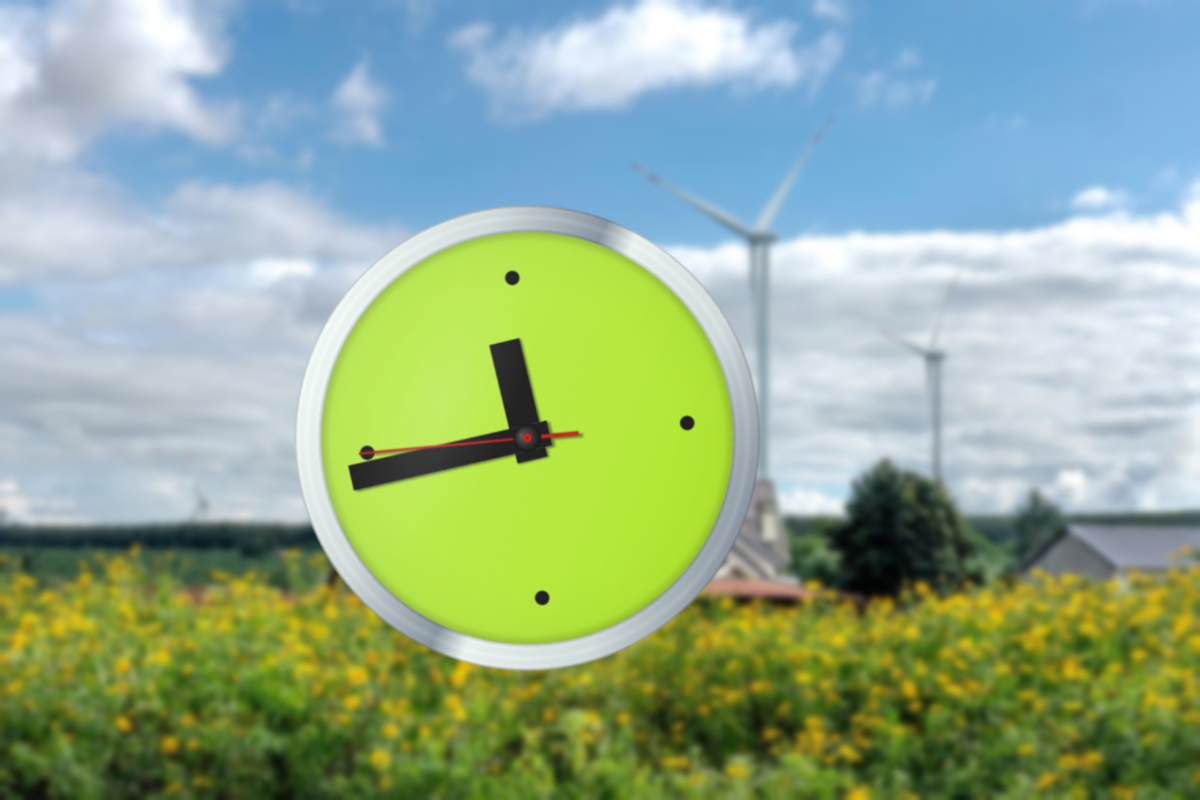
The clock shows 11 h 43 min 45 s
